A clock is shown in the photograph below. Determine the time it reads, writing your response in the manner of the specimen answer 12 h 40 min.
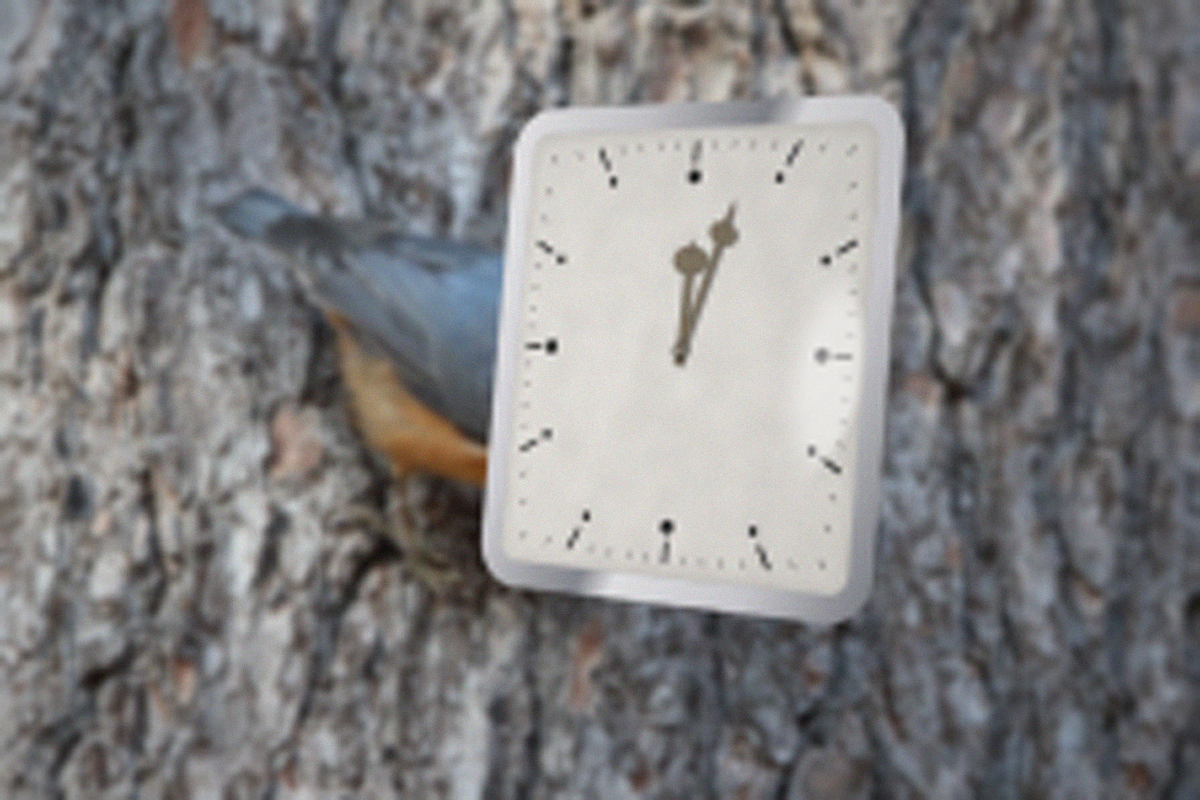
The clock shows 12 h 03 min
